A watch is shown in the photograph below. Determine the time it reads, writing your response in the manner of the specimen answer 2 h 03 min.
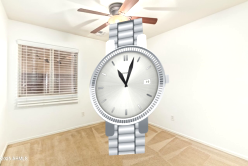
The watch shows 11 h 03 min
